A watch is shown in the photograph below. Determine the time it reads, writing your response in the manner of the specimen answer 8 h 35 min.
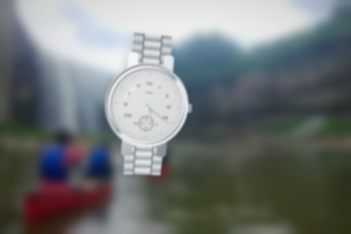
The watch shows 5 h 21 min
